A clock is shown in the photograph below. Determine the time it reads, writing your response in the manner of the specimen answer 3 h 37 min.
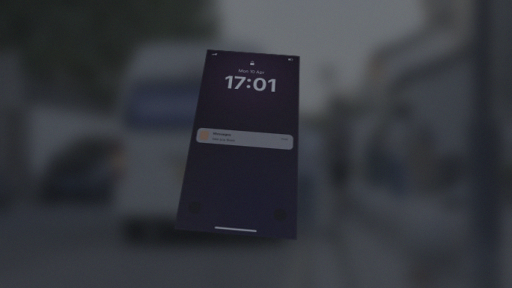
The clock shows 17 h 01 min
